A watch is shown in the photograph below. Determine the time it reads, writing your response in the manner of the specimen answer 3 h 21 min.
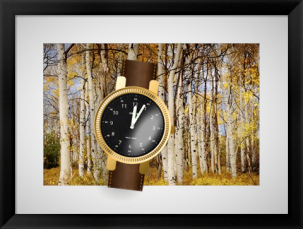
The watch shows 12 h 04 min
